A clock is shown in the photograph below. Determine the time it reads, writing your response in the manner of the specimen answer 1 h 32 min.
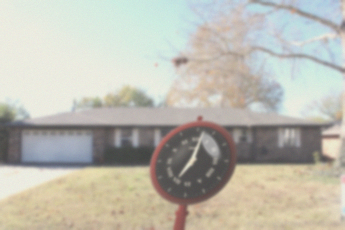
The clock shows 7 h 02 min
